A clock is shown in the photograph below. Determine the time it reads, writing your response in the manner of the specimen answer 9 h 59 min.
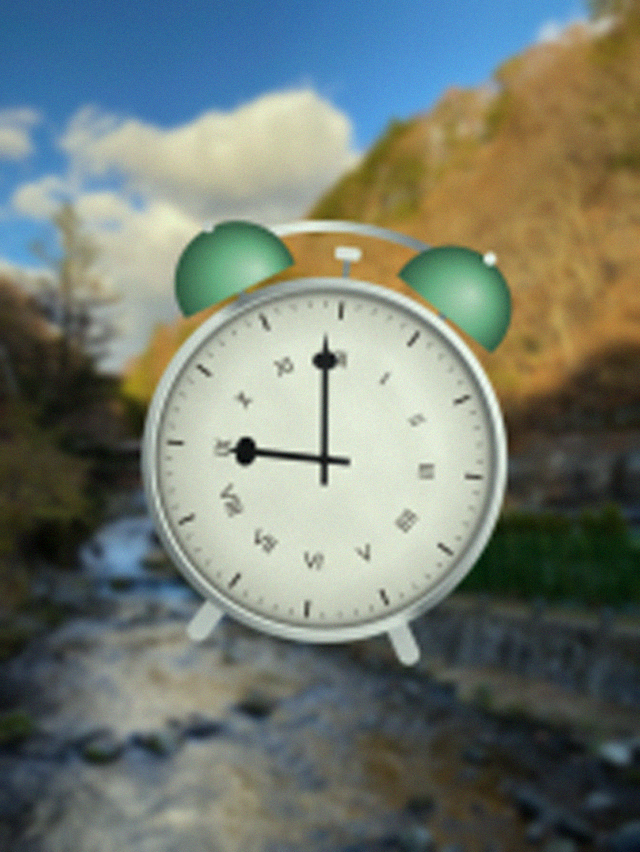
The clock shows 8 h 59 min
